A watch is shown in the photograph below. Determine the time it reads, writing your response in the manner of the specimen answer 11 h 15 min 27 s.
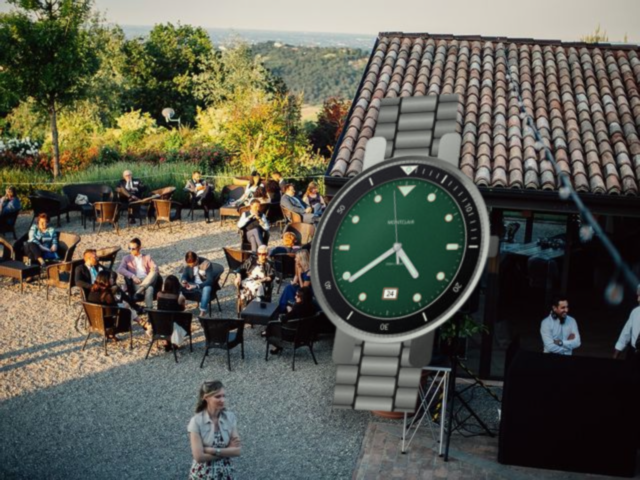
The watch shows 4 h 38 min 58 s
